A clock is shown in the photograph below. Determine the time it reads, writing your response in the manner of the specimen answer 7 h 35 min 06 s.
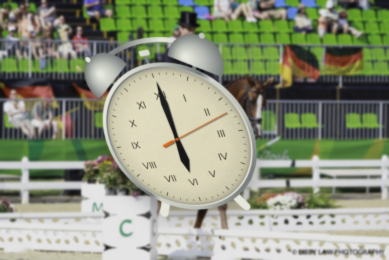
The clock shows 6 h 00 min 12 s
